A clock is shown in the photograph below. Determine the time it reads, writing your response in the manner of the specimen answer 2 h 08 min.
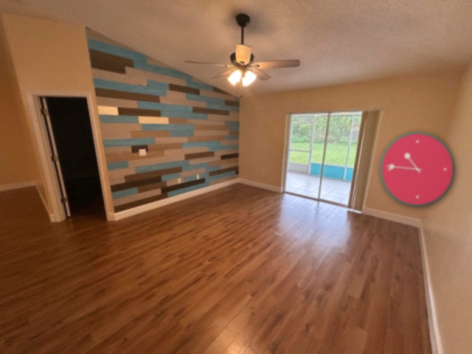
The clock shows 10 h 46 min
